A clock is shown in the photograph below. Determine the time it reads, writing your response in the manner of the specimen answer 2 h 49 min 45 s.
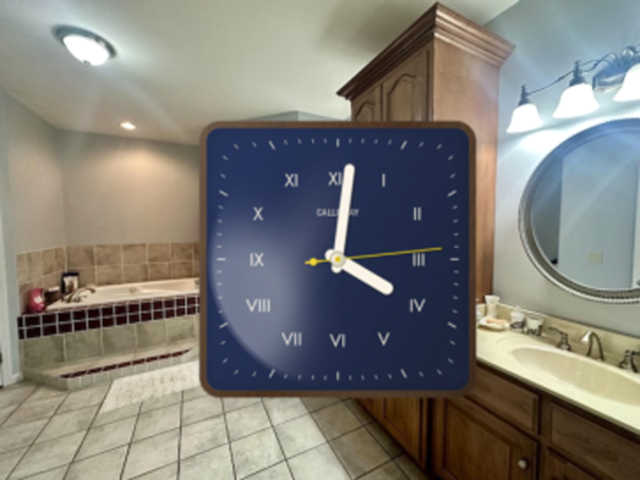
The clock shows 4 h 01 min 14 s
